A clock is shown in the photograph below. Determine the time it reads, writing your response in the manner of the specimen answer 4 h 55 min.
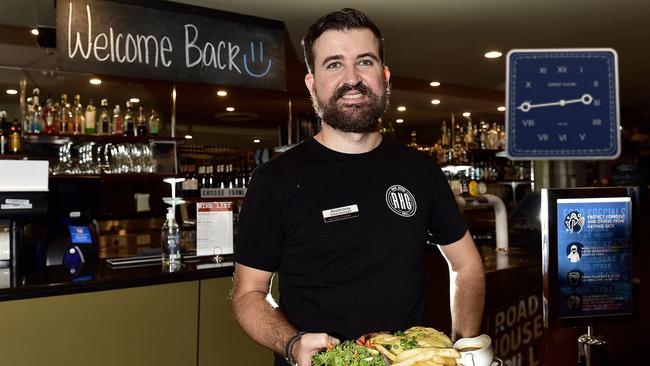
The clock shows 2 h 44 min
